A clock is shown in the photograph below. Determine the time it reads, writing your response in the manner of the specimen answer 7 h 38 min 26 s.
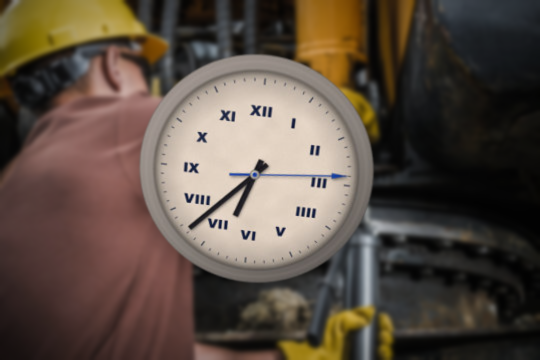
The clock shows 6 h 37 min 14 s
